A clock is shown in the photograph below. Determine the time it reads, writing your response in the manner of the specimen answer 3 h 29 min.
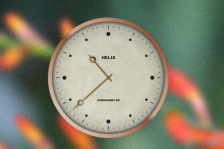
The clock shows 10 h 38 min
